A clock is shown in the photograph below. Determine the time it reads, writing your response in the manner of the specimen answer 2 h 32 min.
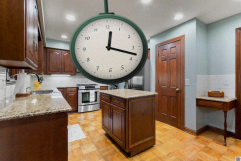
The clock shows 12 h 18 min
